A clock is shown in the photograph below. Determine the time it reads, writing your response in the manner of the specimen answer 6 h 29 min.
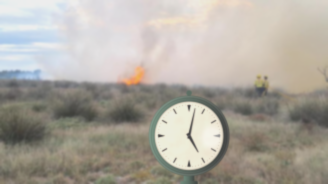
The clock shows 5 h 02 min
